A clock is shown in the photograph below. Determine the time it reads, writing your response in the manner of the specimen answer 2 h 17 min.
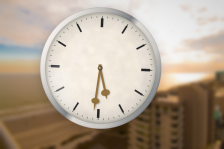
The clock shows 5 h 31 min
